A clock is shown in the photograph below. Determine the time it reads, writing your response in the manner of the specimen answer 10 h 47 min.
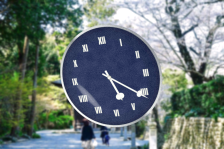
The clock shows 5 h 21 min
